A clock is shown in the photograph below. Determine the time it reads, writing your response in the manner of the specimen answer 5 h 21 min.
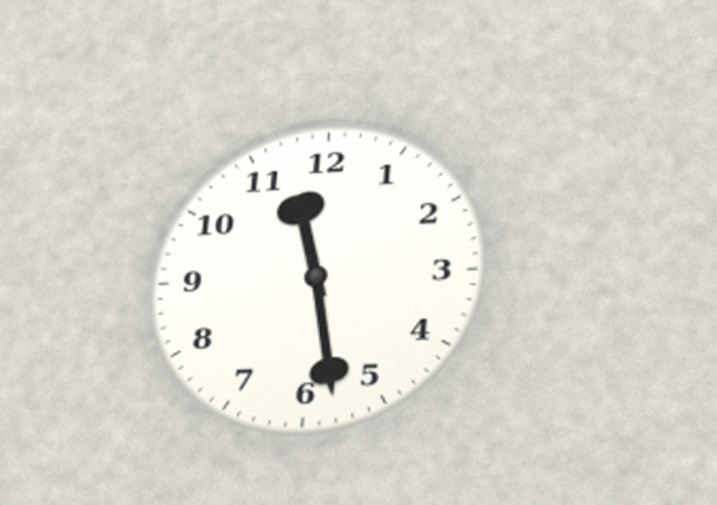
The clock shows 11 h 28 min
